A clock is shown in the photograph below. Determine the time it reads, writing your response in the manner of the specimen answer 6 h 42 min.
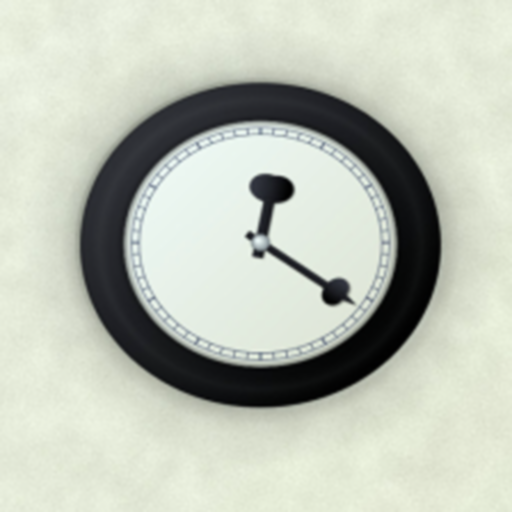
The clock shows 12 h 21 min
